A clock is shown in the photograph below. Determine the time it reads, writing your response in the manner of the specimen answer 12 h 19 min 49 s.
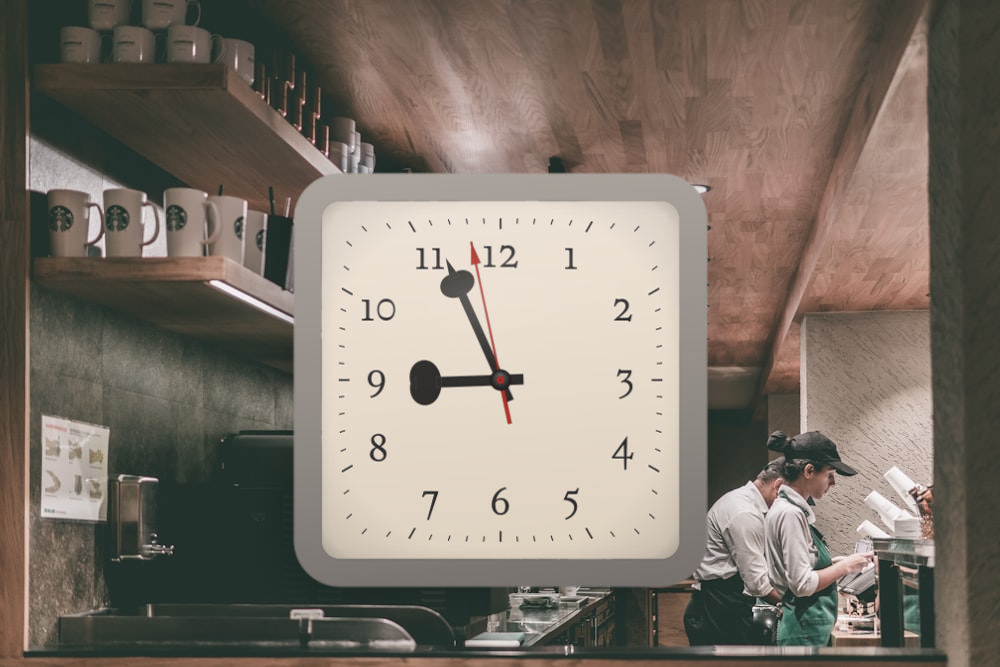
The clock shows 8 h 55 min 58 s
